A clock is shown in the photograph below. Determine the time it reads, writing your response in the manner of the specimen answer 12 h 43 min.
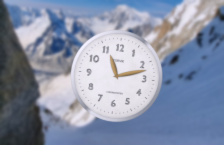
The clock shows 11 h 12 min
